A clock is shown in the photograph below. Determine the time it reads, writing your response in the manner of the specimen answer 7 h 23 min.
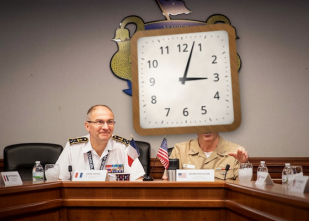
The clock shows 3 h 03 min
